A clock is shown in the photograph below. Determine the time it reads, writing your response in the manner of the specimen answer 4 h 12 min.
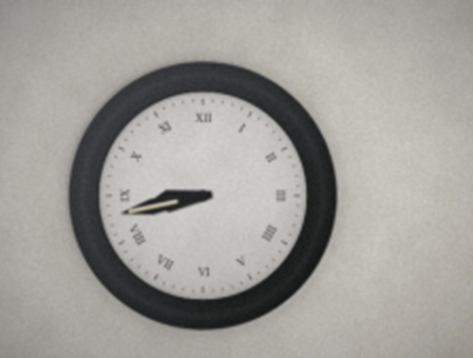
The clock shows 8 h 43 min
